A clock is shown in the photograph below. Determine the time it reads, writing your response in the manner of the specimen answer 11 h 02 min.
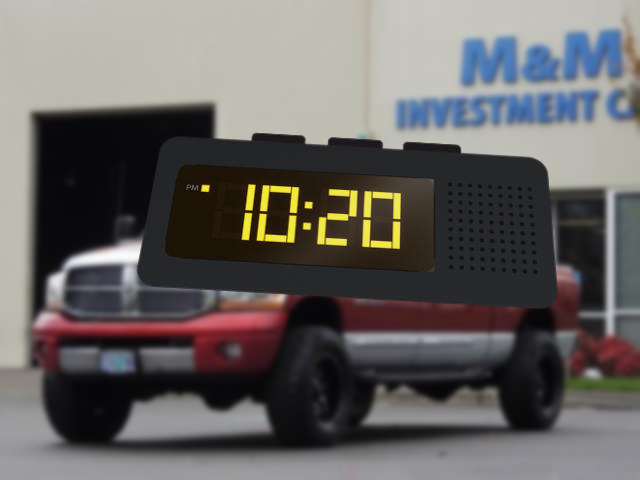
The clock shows 10 h 20 min
